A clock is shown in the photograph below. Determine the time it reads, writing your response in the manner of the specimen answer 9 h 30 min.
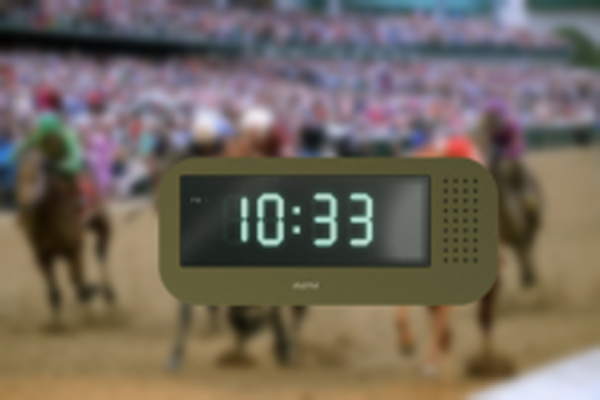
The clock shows 10 h 33 min
